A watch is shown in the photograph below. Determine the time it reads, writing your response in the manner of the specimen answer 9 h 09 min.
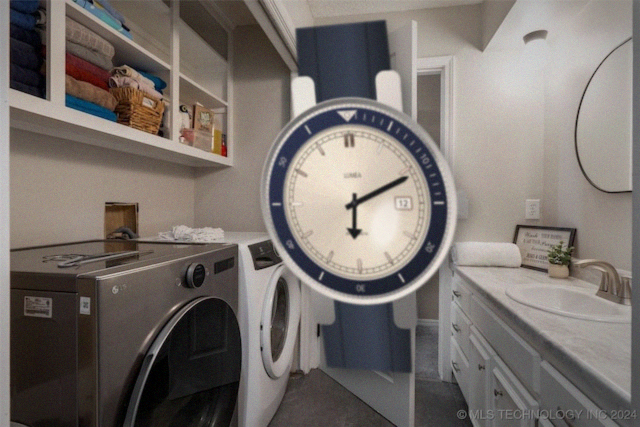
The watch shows 6 h 11 min
